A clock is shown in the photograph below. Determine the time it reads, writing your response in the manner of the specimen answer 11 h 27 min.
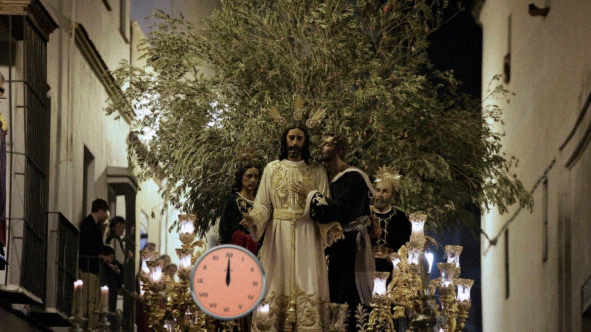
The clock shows 12 h 00 min
